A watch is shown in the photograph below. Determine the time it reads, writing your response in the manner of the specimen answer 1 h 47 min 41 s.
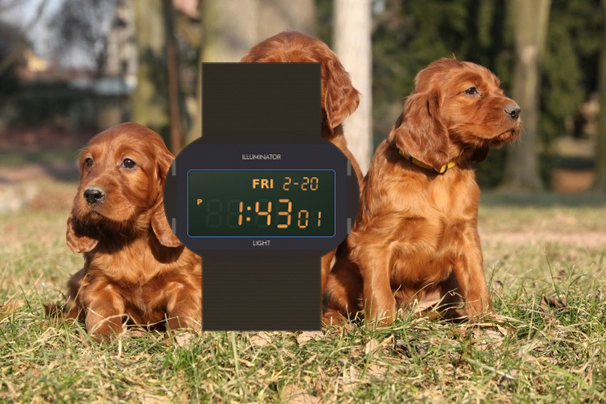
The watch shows 1 h 43 min 01 s
